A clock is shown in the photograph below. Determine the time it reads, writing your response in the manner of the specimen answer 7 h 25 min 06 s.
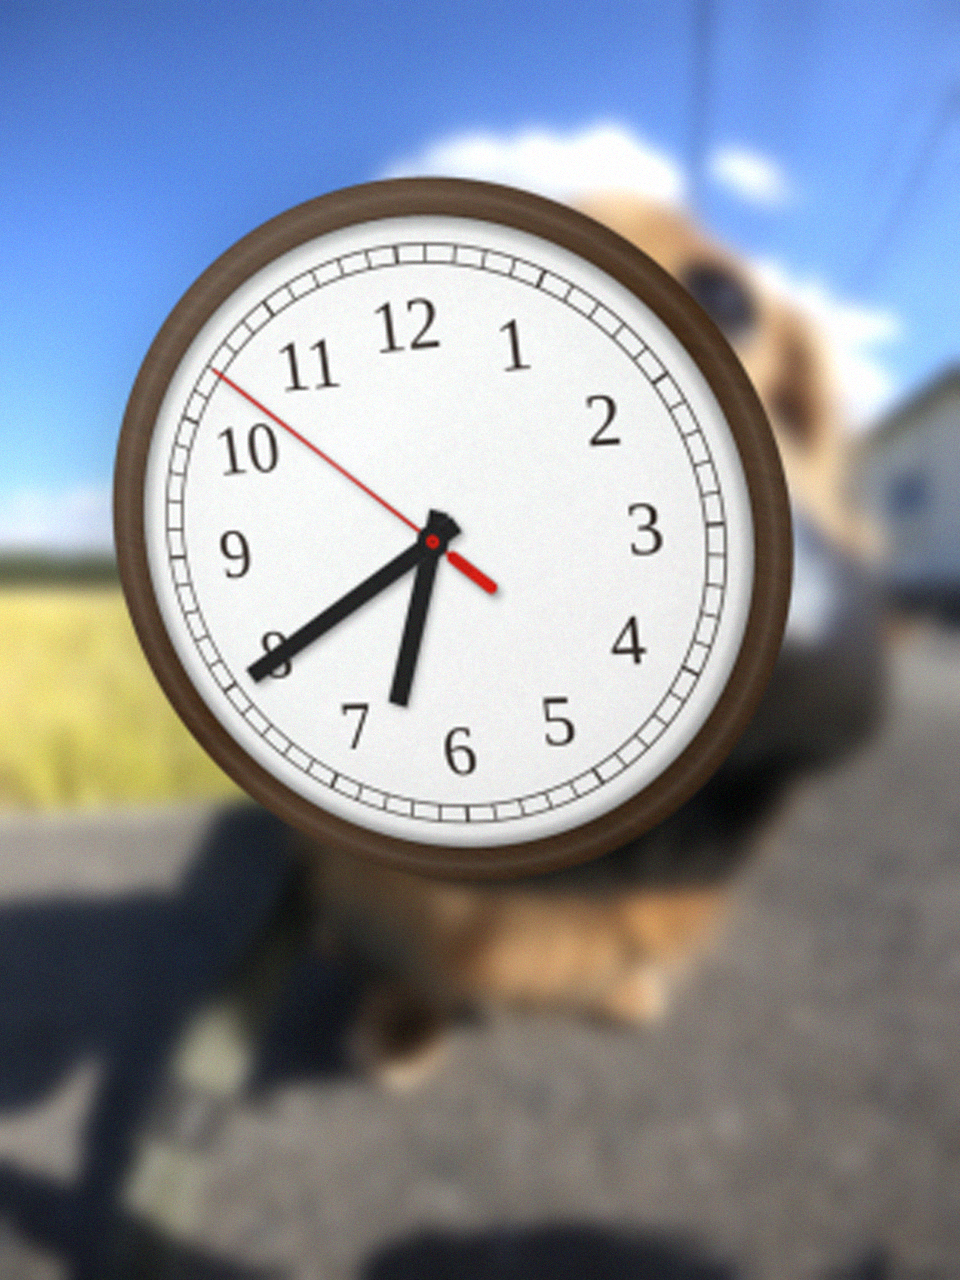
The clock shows 6 h 39 min 52 s
